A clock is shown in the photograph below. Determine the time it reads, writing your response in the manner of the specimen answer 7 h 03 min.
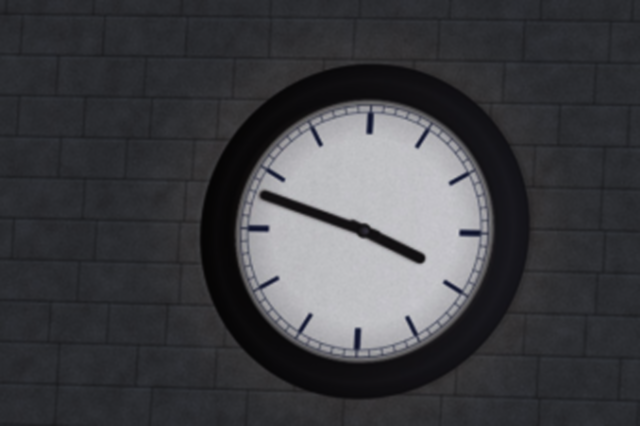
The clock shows 3 h 48 min
